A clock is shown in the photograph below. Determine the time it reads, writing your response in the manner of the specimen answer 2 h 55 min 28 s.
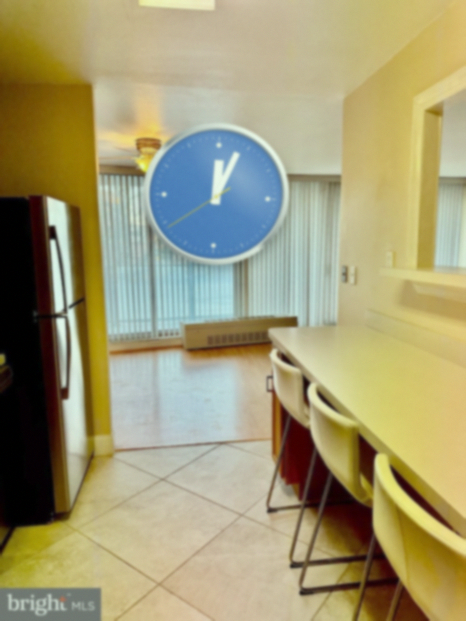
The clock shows 12 h 03 min 39 s
